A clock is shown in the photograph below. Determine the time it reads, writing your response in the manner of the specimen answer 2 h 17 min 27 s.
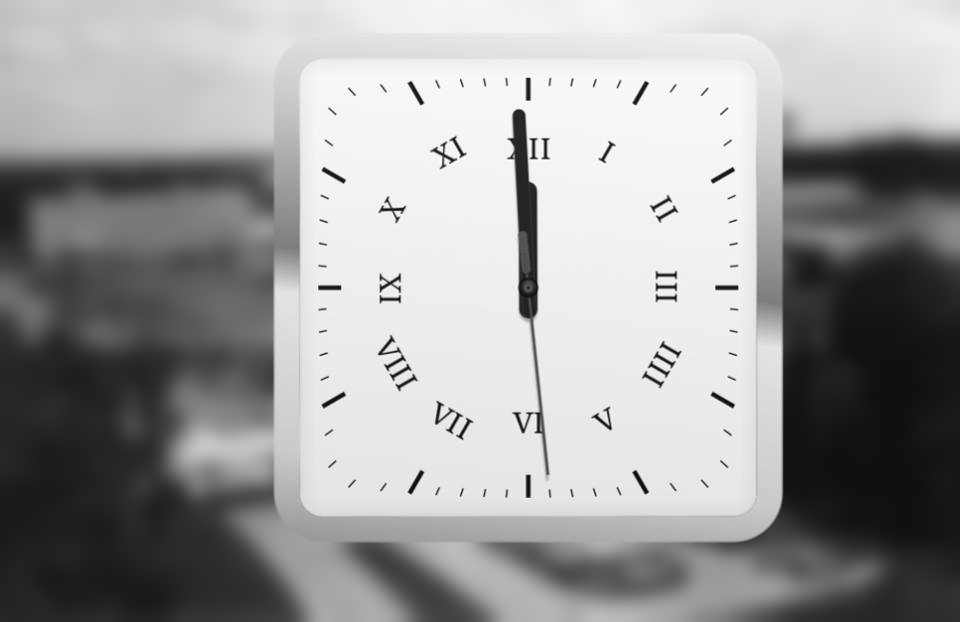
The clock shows 11 h 59 min 29 s
